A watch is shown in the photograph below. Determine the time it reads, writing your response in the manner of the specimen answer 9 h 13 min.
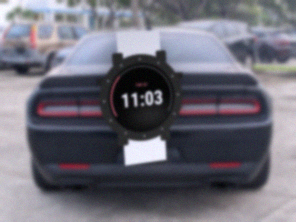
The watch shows 11 h 03 min
